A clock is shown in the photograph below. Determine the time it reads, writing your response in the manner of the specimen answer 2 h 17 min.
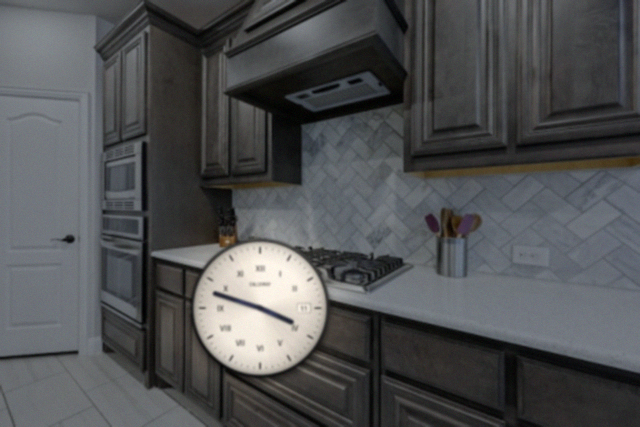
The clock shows 3 h 48 min
